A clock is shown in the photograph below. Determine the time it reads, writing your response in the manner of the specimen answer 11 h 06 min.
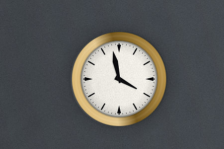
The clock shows 3 h 58 min
